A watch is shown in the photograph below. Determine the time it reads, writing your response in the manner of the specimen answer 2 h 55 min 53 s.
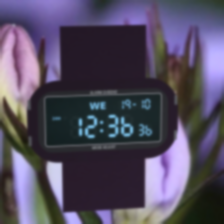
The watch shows 12 h 36 min 36 s
